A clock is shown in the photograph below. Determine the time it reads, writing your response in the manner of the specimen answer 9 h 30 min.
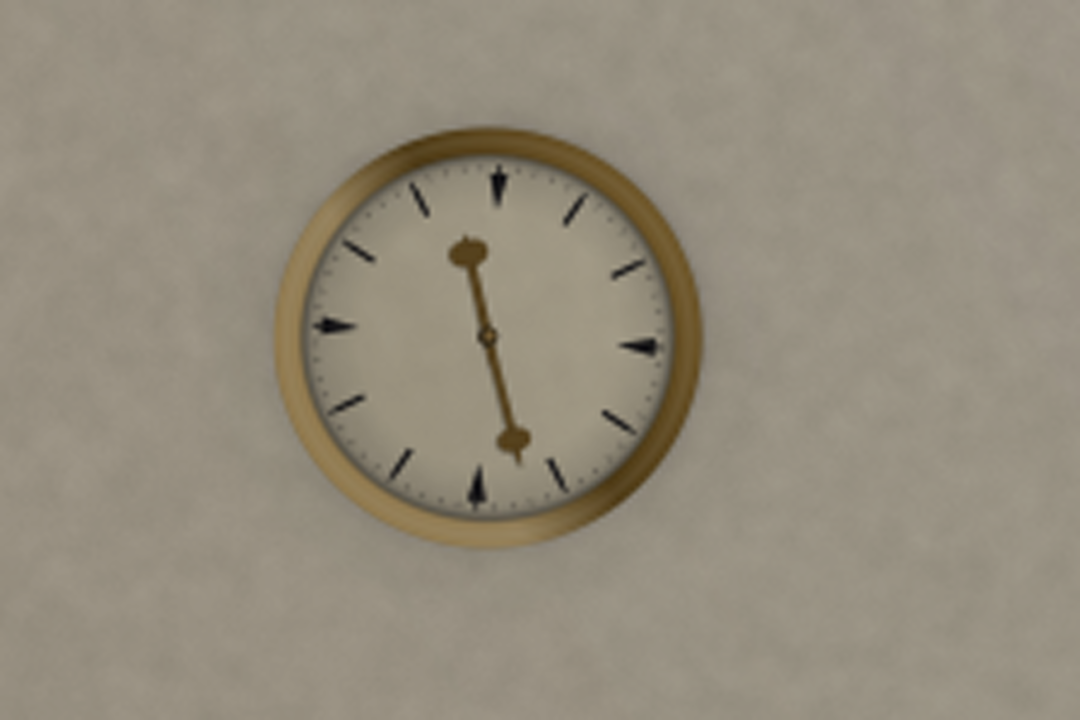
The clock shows 11 h 27 min
